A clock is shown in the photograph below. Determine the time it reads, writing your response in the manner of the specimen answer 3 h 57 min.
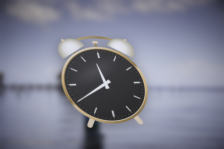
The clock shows 11 h 40 min
